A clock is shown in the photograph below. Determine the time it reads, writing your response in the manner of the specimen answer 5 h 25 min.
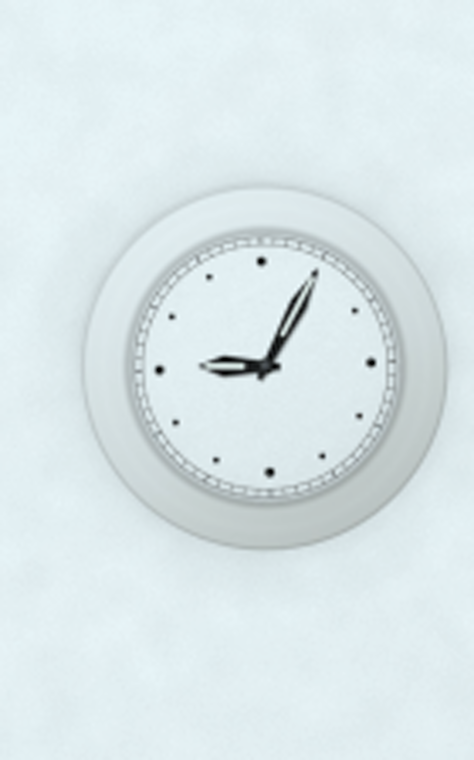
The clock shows 9 h 05 min
